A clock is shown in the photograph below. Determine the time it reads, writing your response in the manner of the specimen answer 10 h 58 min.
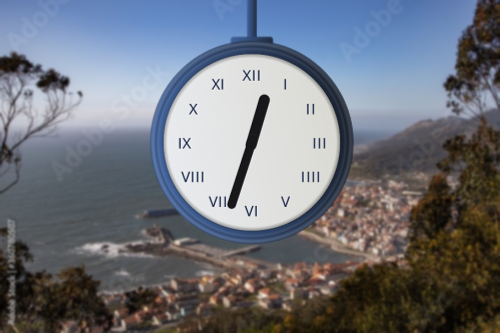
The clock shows 12 h 33 min
